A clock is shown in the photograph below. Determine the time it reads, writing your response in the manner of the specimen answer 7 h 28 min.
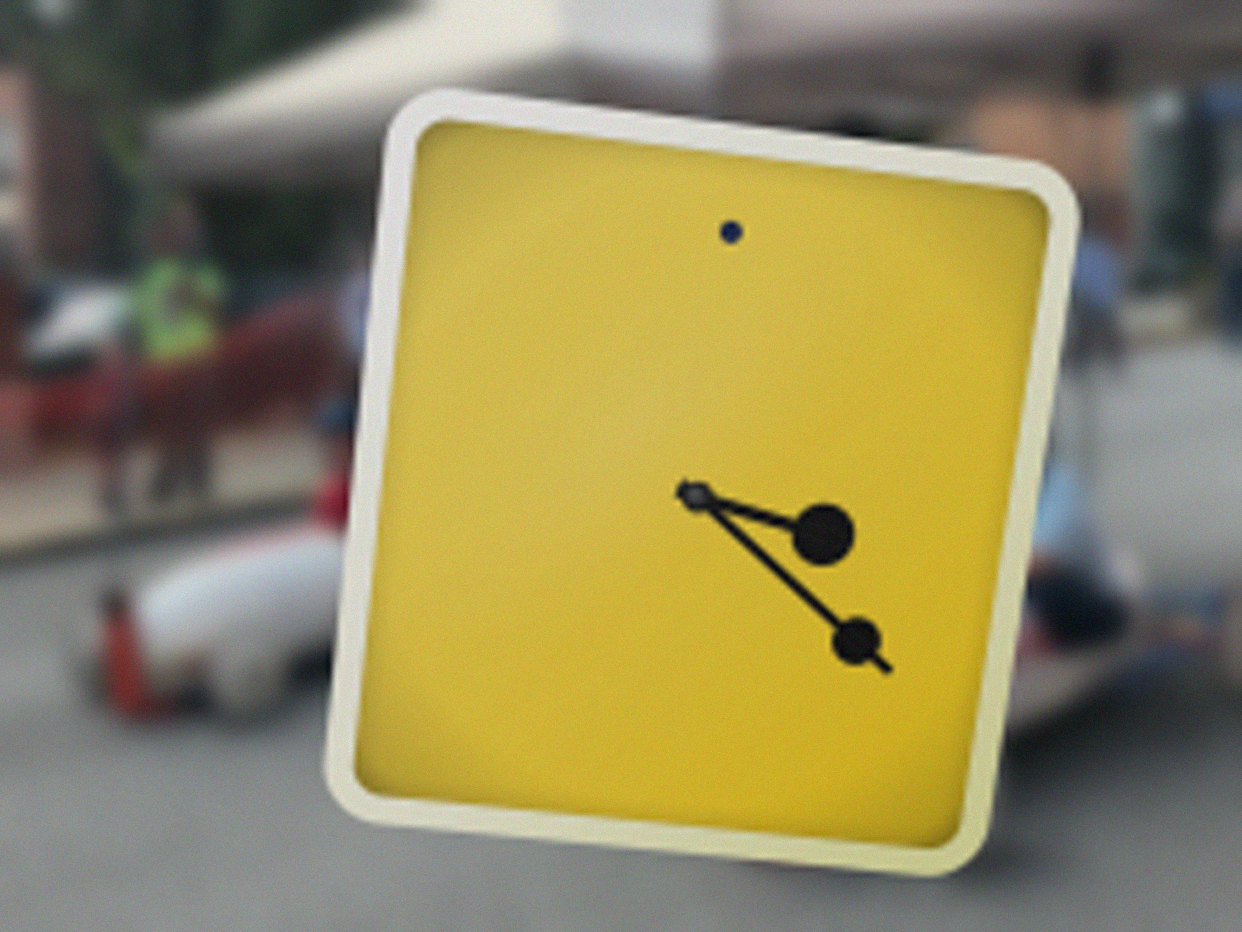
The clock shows 3 h 21 min
